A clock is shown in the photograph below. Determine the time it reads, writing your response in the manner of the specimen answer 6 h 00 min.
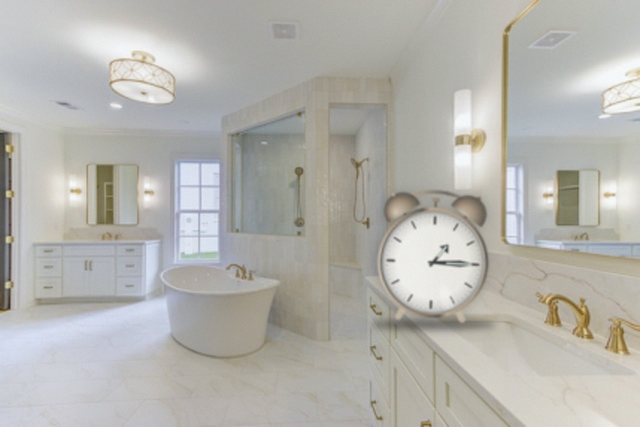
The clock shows 1 h 15 min
